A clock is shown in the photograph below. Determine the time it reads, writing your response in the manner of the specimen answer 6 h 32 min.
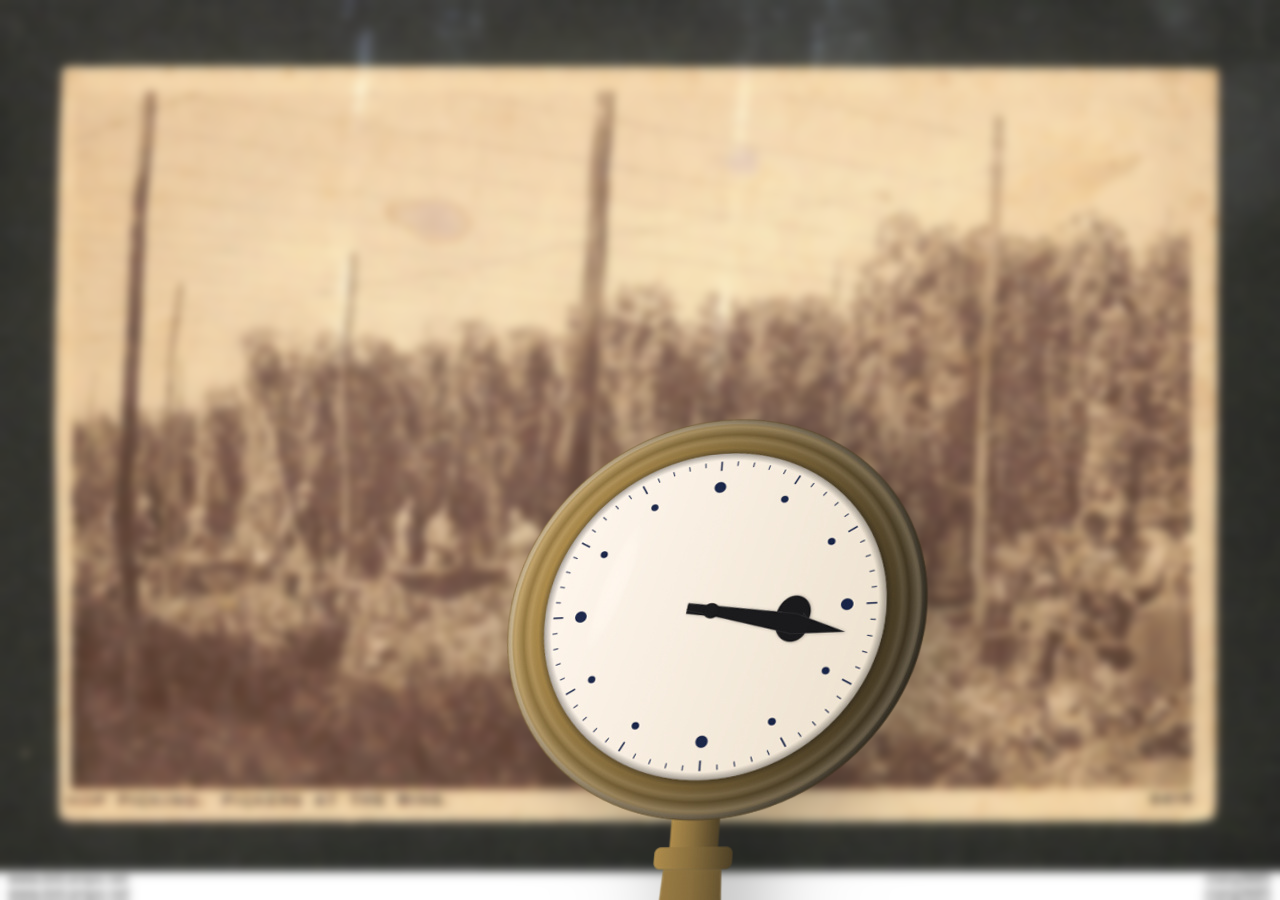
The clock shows 3 h 17 min
